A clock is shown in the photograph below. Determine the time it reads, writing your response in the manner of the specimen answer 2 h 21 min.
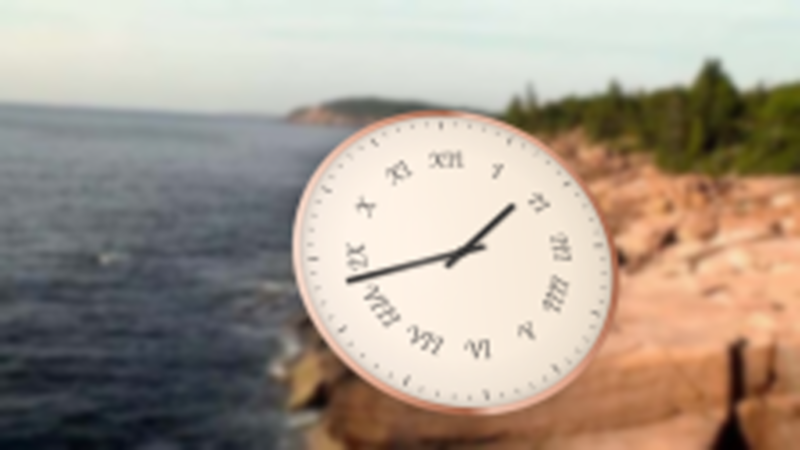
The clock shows 1 h 43 min
